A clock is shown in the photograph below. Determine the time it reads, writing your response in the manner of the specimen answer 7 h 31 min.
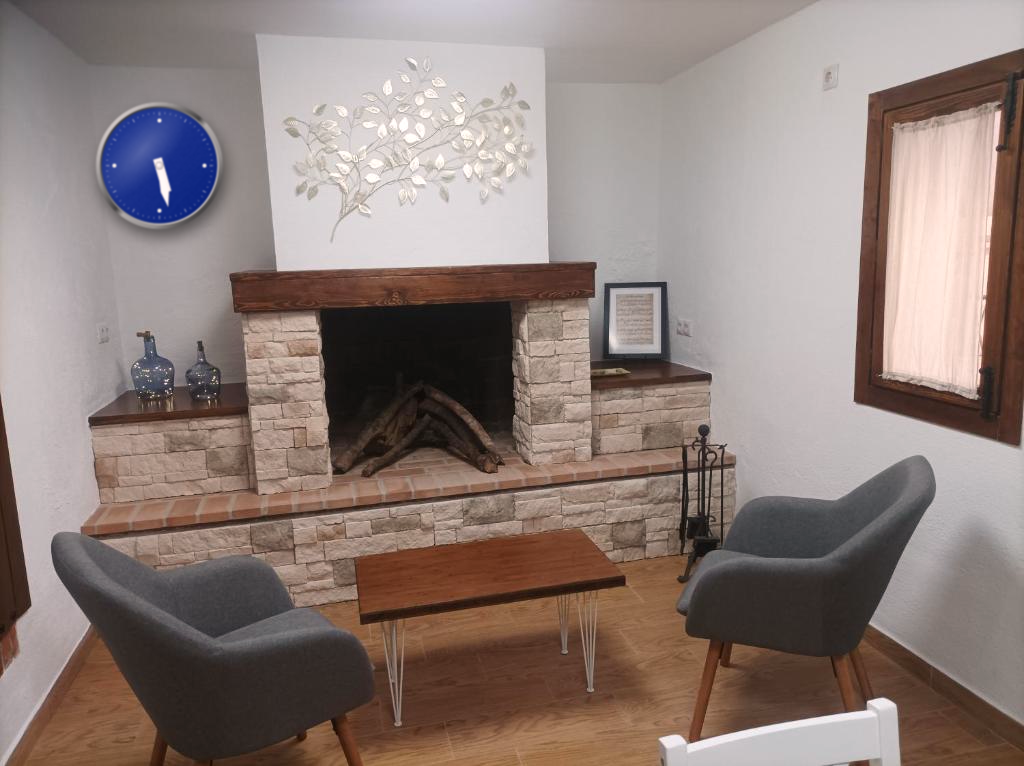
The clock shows 5 h 28 min
